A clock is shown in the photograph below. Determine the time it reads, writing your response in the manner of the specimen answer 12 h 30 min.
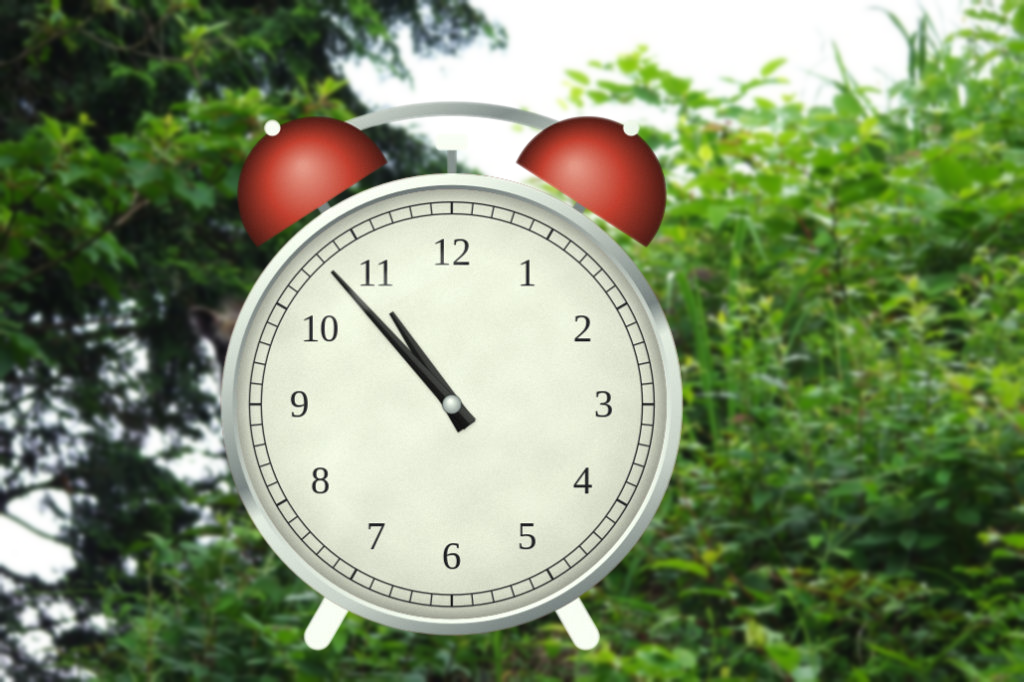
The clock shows 10 h 53 min
